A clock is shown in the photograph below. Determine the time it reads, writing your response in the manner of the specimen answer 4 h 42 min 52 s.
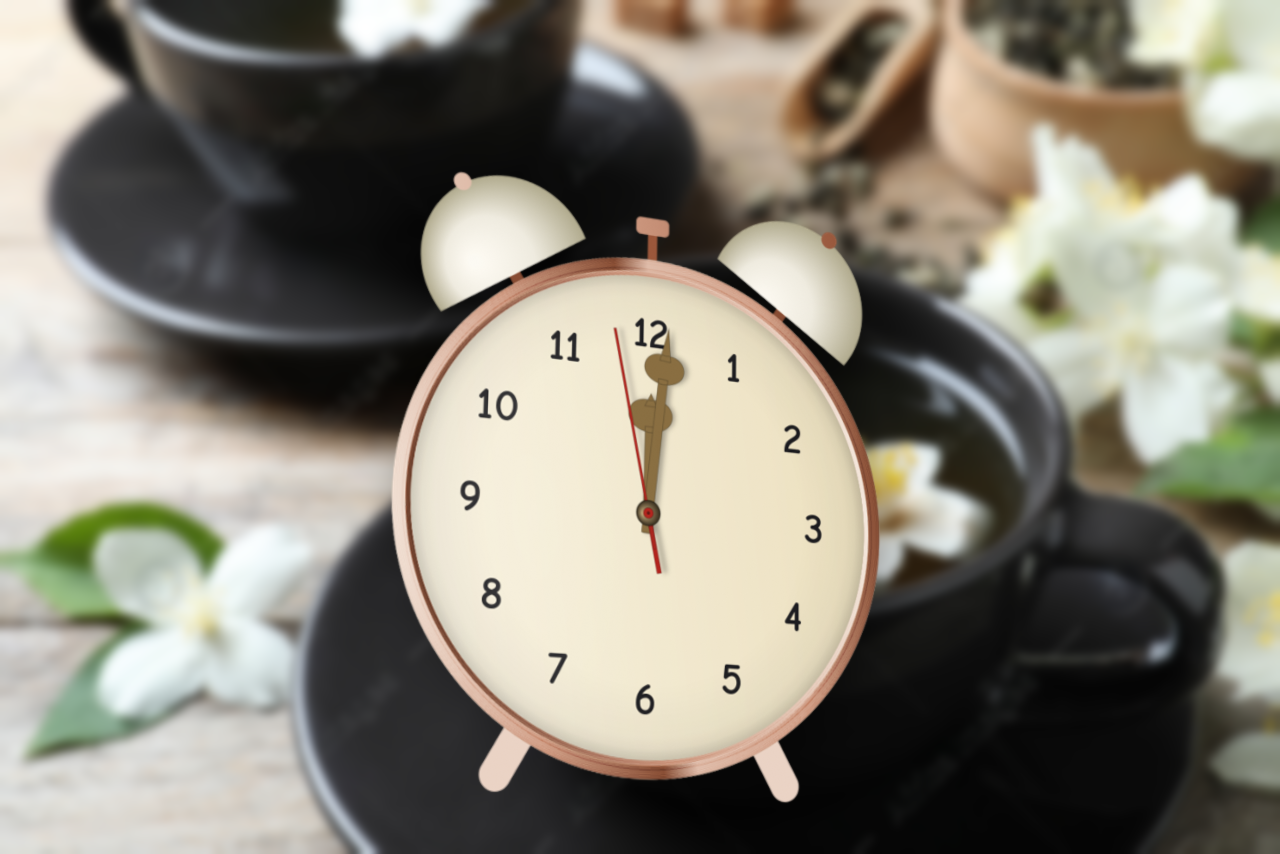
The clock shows 12 h 00 min 58 s
